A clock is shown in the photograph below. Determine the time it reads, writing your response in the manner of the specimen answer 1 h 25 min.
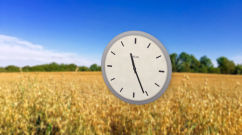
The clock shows 11 h 26 min
